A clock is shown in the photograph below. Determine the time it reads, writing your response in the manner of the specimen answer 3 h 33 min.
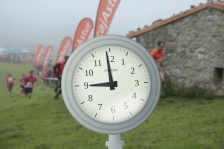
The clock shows 8 h 59 min
